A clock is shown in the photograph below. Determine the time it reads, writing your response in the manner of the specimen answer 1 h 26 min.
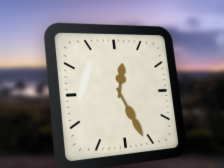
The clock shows 12 h 26 min
